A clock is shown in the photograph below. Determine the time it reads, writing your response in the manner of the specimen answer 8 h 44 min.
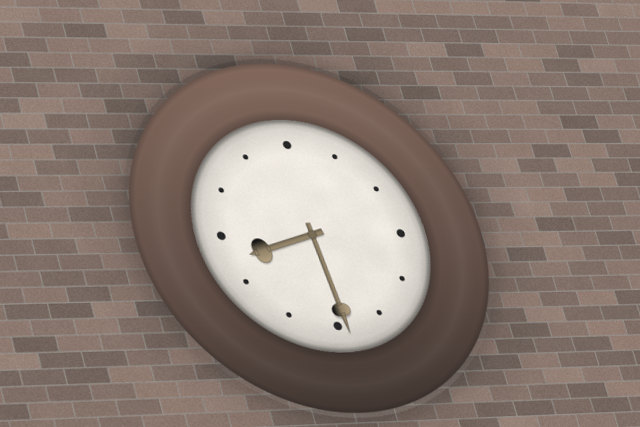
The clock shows 8 h 29 min
